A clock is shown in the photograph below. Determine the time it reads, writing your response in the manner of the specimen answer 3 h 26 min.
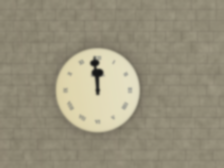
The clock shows 11 h 59 min
